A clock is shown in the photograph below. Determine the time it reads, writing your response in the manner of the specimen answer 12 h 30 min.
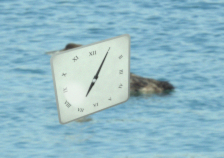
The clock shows 7 h 05 min
